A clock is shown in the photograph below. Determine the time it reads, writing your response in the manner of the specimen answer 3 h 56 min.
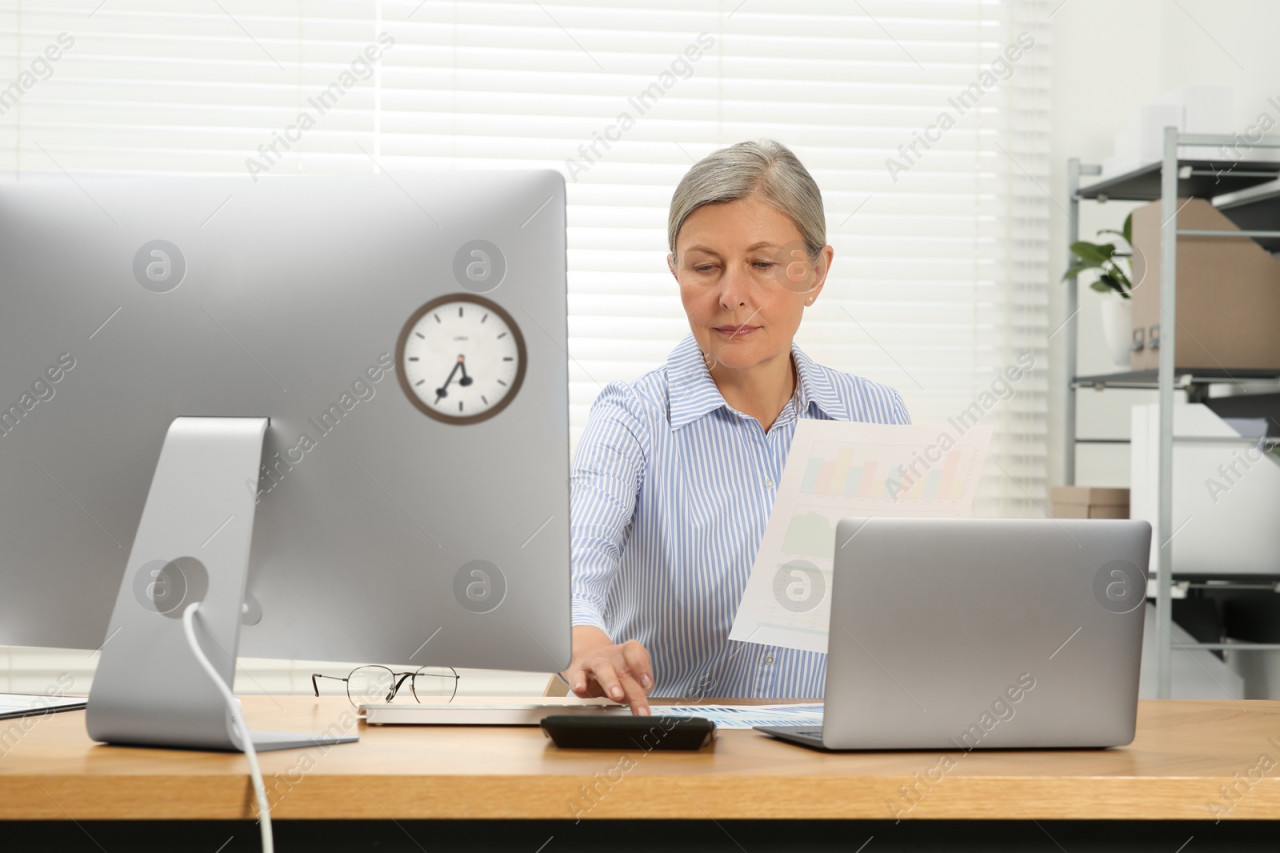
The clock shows 5 h 35 min
